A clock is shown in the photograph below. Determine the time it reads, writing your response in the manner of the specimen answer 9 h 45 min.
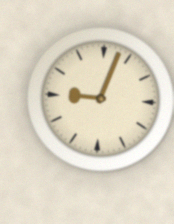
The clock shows 9 h 03 min
